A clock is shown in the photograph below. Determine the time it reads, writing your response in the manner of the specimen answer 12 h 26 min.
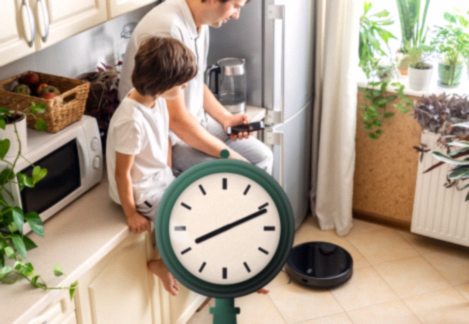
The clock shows 8 h 11 min
